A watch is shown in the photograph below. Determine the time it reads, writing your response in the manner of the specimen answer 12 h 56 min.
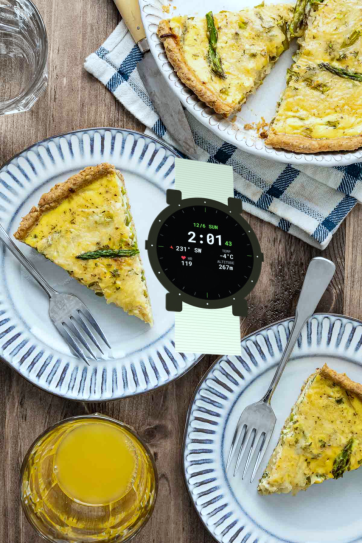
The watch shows 2 h 01 min
